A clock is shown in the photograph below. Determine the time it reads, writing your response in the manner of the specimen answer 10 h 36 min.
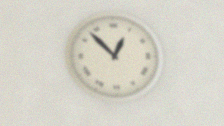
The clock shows 12 h 53 min
